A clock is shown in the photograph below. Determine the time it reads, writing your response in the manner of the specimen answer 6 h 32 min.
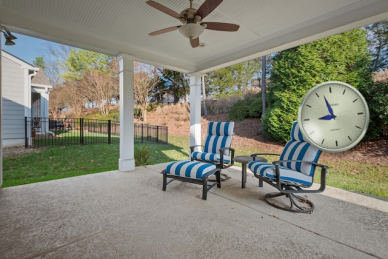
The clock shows 8 h 57 min
